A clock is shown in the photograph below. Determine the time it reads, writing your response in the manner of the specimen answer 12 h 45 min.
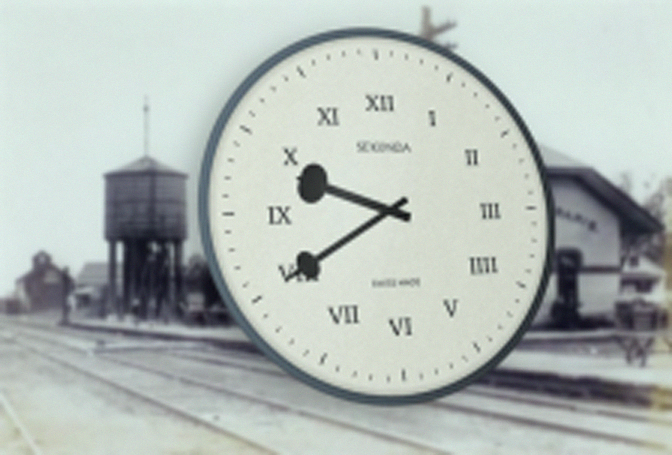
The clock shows 9 h 40 min
